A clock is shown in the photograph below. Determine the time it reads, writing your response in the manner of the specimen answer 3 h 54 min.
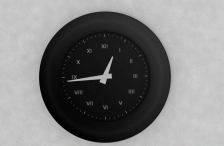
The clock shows 12 h 44 min
